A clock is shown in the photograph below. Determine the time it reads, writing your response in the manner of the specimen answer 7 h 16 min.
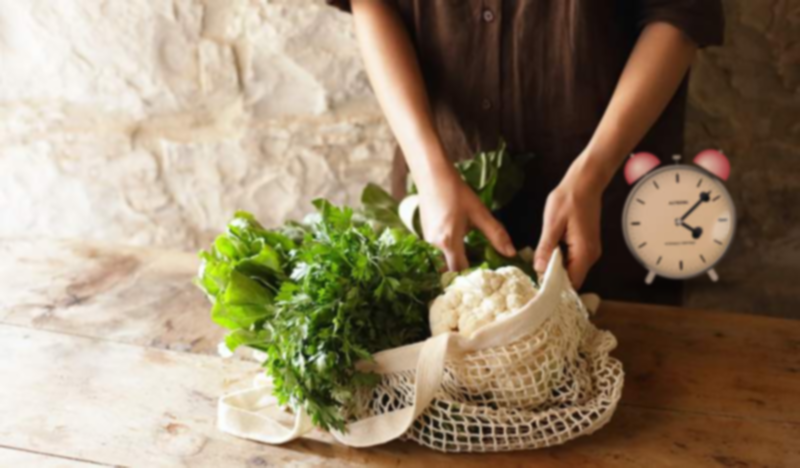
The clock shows 4 h 08 min
